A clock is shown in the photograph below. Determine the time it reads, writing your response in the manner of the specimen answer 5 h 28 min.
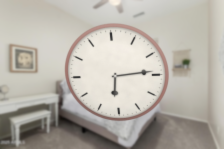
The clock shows 6 h 14 min
